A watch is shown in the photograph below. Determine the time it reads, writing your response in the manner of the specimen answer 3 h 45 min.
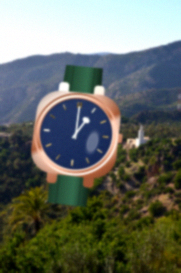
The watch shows 1 h 00 min
